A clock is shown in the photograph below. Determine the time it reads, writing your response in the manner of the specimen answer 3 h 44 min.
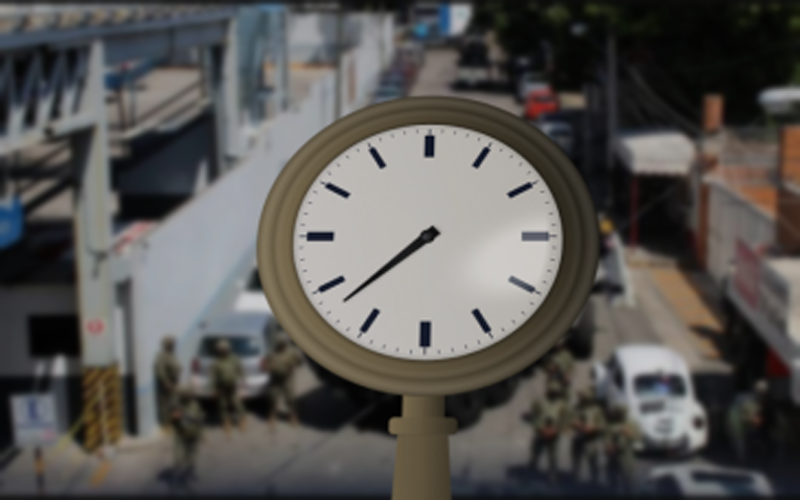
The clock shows 7 h 38 min
